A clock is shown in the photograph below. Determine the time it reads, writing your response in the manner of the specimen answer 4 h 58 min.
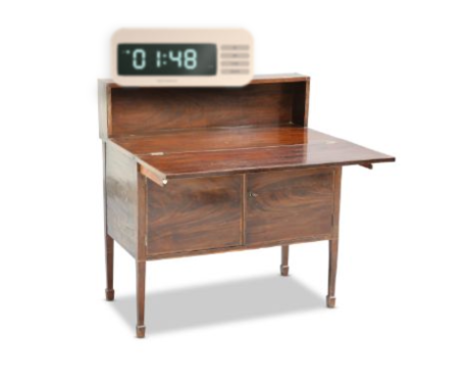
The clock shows 1 h 48 min
